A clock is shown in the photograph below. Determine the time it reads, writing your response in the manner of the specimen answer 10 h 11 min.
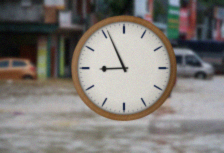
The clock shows 8 h 56 min
